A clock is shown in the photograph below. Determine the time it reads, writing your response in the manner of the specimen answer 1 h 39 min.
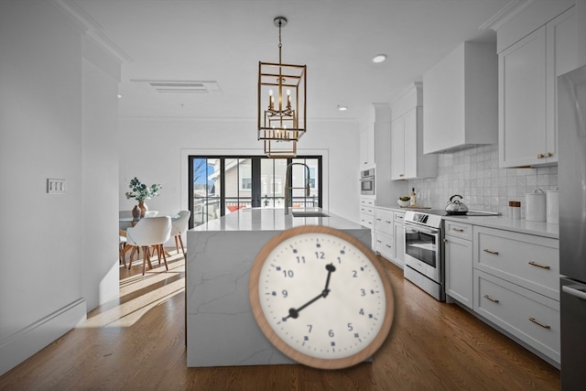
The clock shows 12 h 40 min
